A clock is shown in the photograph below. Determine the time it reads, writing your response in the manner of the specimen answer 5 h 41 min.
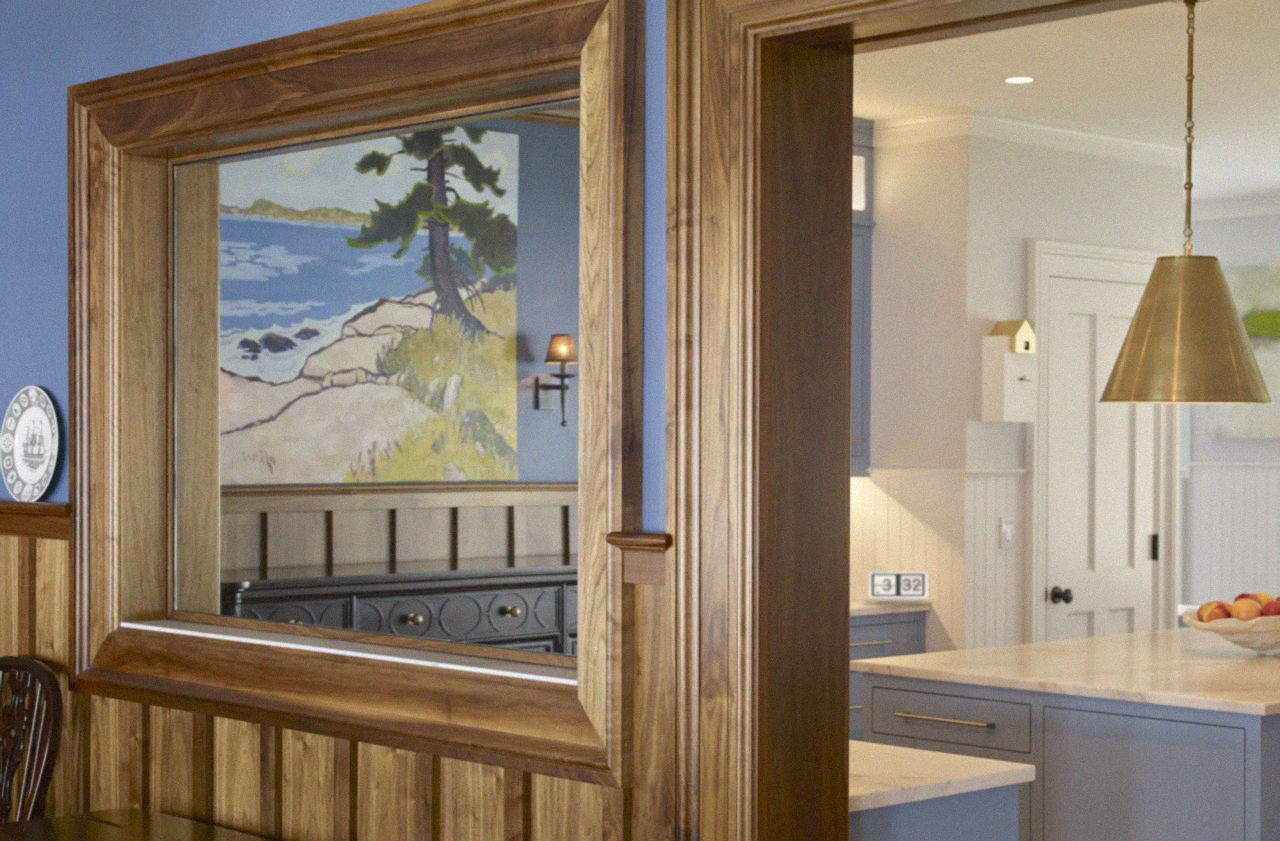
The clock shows 3 h 32 min
